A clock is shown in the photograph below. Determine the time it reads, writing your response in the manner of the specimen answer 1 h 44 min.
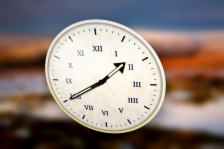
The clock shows 1 h 40 min
